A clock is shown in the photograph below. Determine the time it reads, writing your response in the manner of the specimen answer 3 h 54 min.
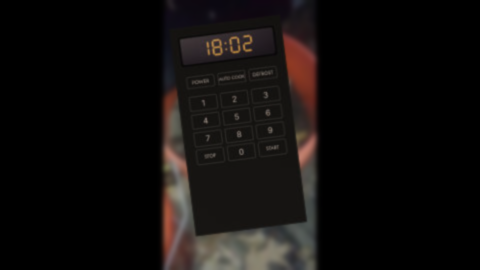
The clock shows 18 h 02 min
